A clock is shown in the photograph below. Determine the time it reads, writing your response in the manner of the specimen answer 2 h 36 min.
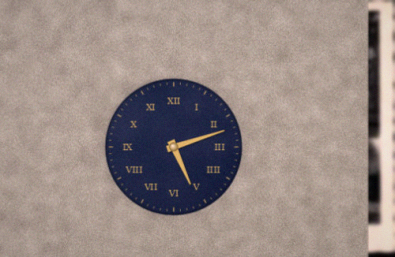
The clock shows 5 h 12 min
